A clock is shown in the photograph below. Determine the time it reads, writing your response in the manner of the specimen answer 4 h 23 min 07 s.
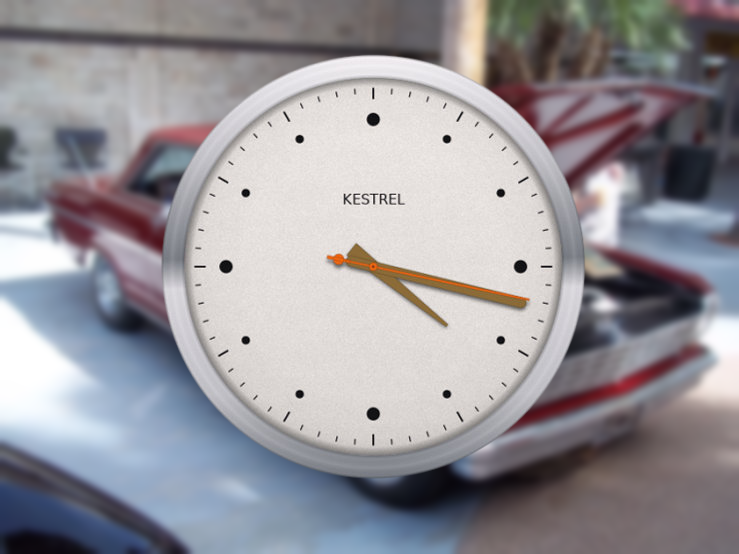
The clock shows 4 h 17 min 17 s
